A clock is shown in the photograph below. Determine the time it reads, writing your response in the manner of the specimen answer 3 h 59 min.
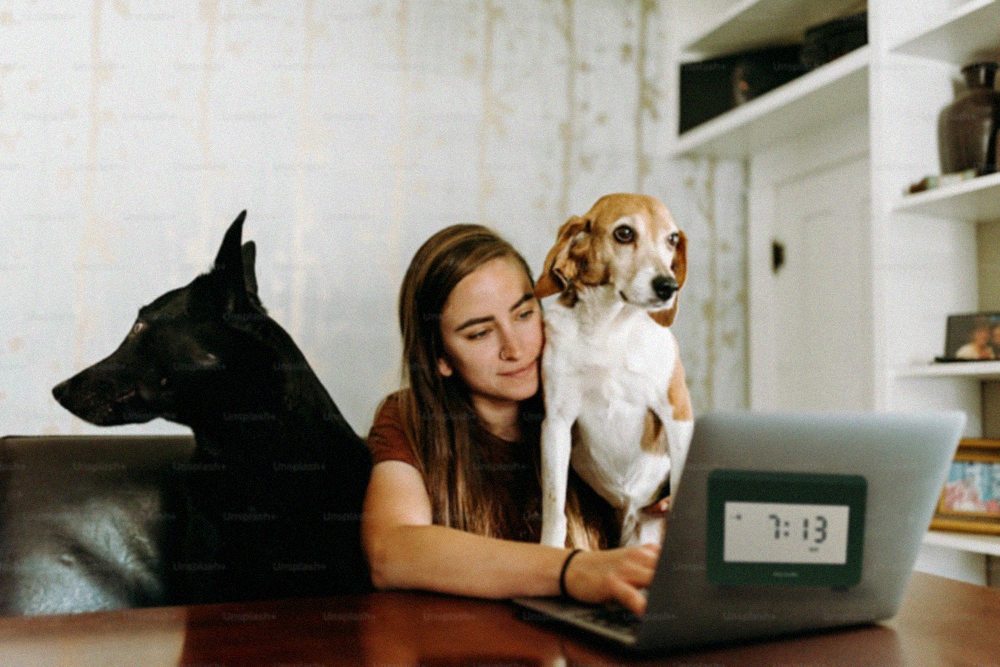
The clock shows 7 h 13 min
